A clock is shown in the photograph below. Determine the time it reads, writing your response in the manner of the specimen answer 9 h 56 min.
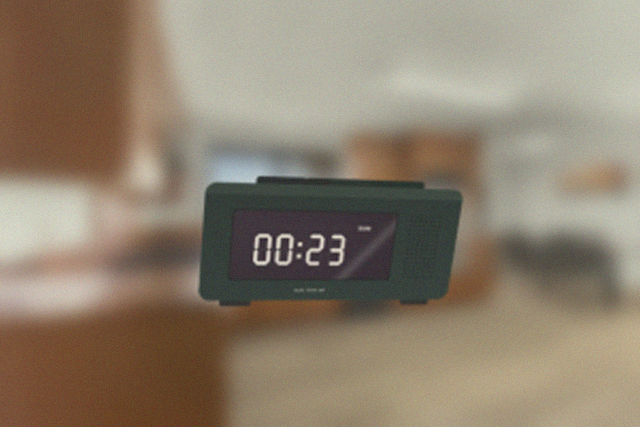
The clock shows 0 h 23 min
